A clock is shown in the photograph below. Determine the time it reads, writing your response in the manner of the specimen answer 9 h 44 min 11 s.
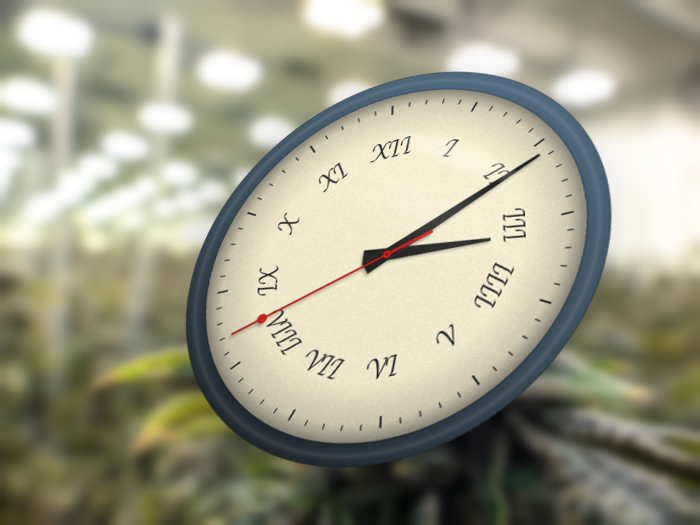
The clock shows 3 h 10 min 42 s
